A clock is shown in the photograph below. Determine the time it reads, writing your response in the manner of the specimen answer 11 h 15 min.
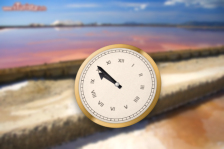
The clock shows 9 h 51 min
